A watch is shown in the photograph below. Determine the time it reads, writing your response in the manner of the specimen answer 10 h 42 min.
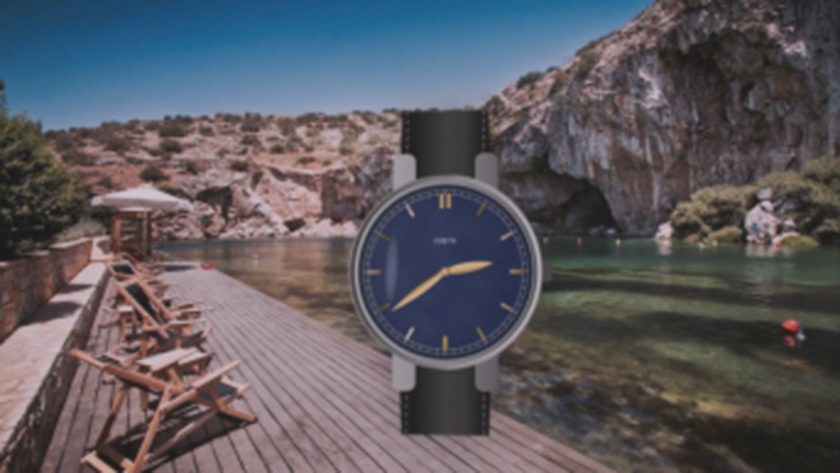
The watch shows 2 h 39 min
